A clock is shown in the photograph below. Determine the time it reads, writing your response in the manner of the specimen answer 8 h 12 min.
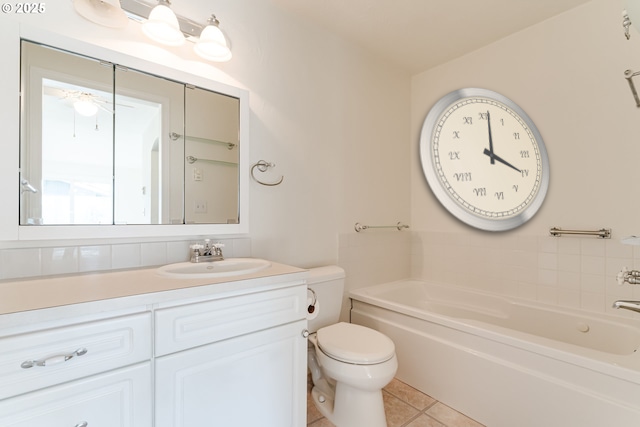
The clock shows 4 h 01 min
